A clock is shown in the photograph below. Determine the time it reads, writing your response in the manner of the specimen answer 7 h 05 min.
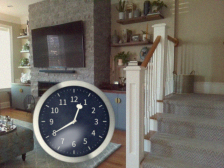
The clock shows 12 h 40 min
